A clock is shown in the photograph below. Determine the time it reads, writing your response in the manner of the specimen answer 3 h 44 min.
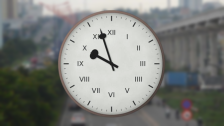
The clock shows 9 h 57 min
